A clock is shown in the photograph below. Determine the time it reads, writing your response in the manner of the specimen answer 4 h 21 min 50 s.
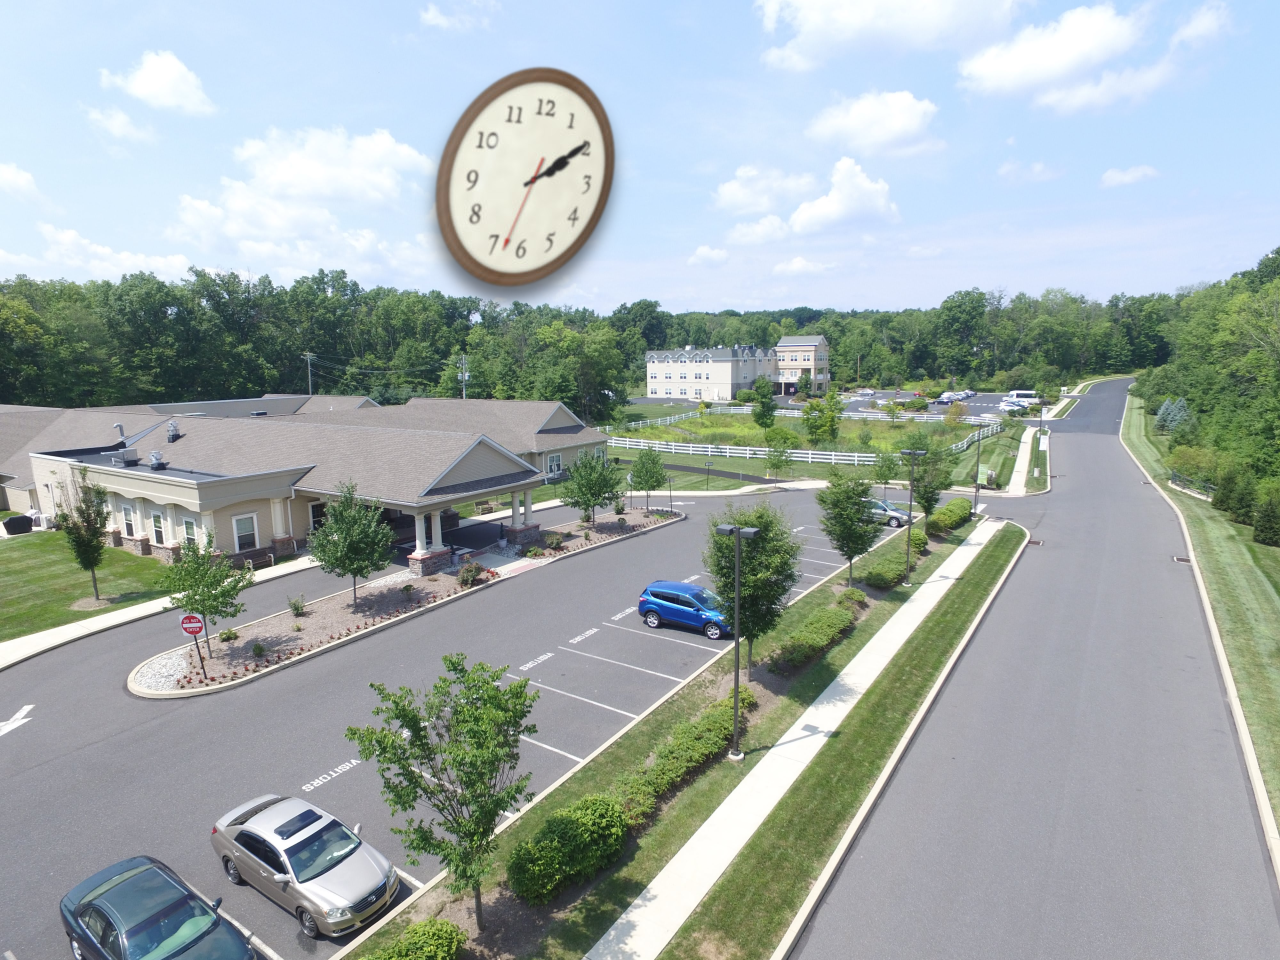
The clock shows 2 h 09 min 33 s
